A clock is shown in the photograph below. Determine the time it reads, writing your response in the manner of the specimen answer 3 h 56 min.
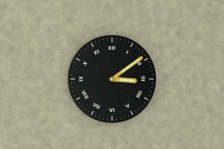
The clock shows 3 h 09 min
